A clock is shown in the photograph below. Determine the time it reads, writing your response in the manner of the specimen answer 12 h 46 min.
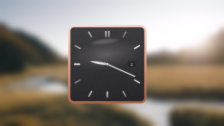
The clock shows 9 h 19 min
